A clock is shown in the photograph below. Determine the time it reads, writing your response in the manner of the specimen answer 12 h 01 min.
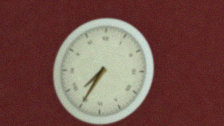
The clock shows 7 h 35 min
